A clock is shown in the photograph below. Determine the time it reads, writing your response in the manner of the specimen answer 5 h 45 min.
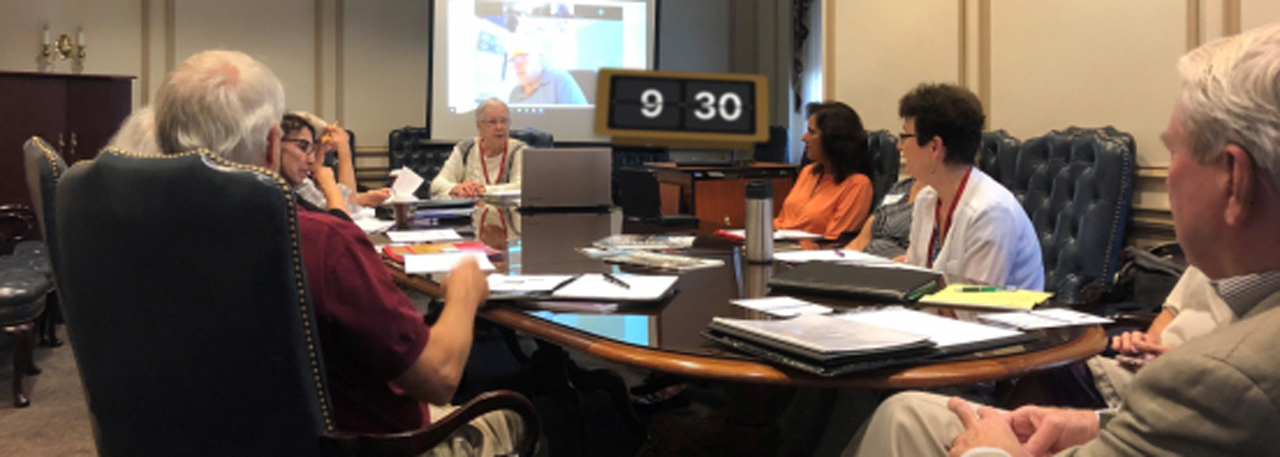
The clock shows 9 h 30 min
